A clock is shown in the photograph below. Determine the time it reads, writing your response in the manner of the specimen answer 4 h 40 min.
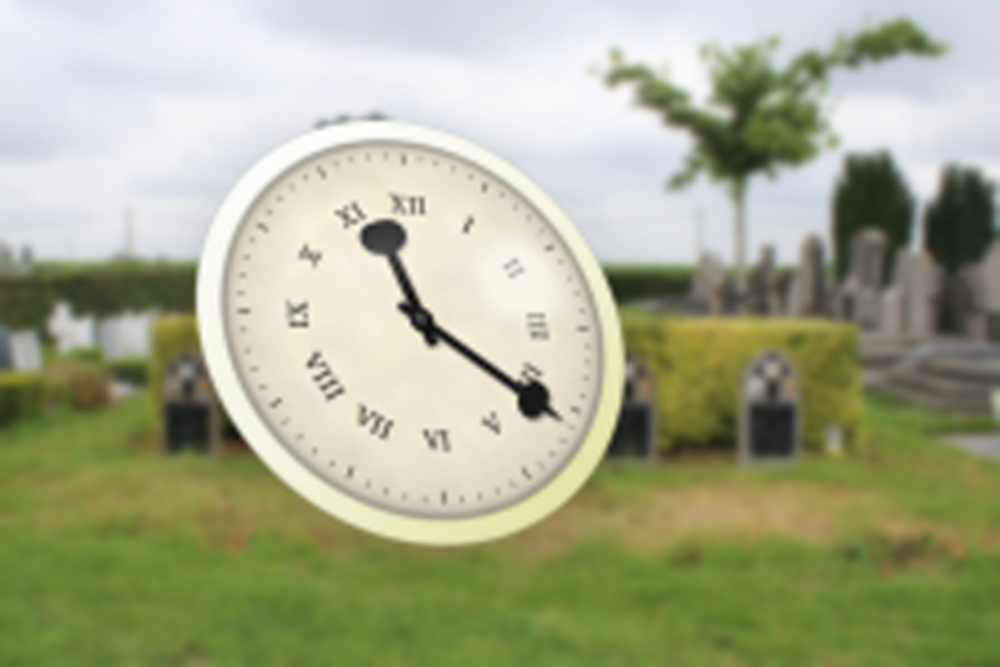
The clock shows 11 h 21 min
